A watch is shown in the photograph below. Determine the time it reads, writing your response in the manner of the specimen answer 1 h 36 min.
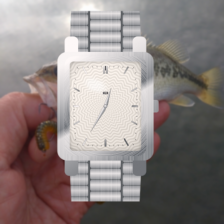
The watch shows 12 h 35 min
